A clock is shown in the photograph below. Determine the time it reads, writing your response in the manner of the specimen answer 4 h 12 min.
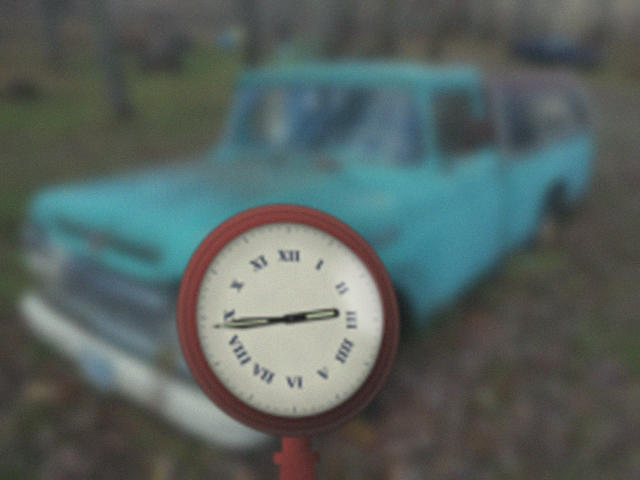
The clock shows 2 h 44 min
